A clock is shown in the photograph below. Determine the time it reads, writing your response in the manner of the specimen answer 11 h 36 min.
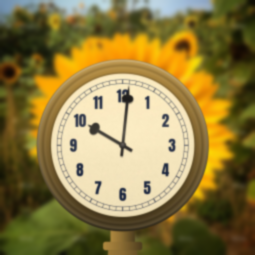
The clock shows 10 h 01 min
